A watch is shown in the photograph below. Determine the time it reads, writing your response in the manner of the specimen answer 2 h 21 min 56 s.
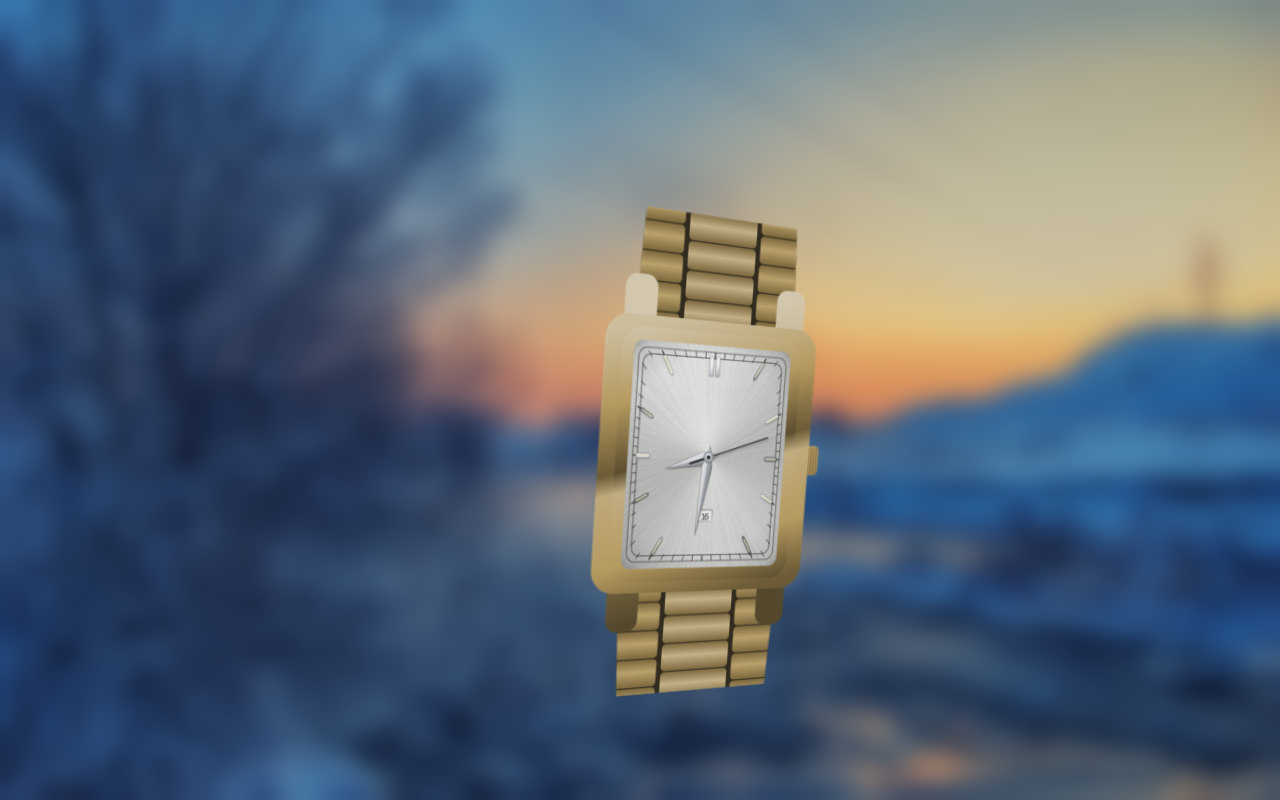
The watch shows 8 h 31 min 12 s
